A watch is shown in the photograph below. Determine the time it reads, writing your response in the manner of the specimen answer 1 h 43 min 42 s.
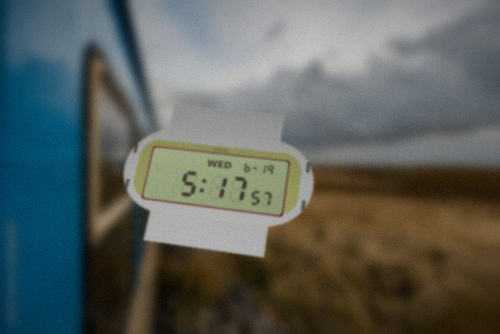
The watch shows 5 h 17 min 57 s
